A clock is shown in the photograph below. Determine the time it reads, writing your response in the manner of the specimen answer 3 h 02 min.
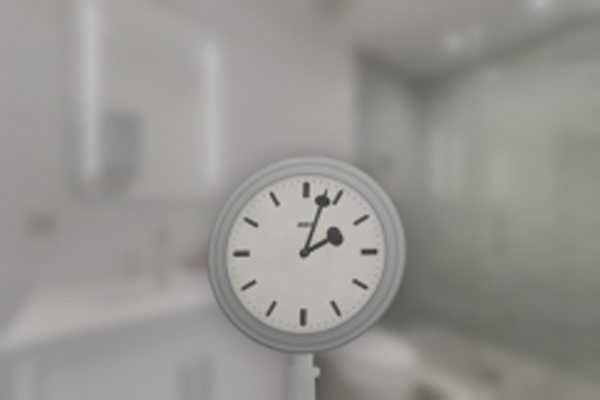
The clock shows 2 h 03 min
